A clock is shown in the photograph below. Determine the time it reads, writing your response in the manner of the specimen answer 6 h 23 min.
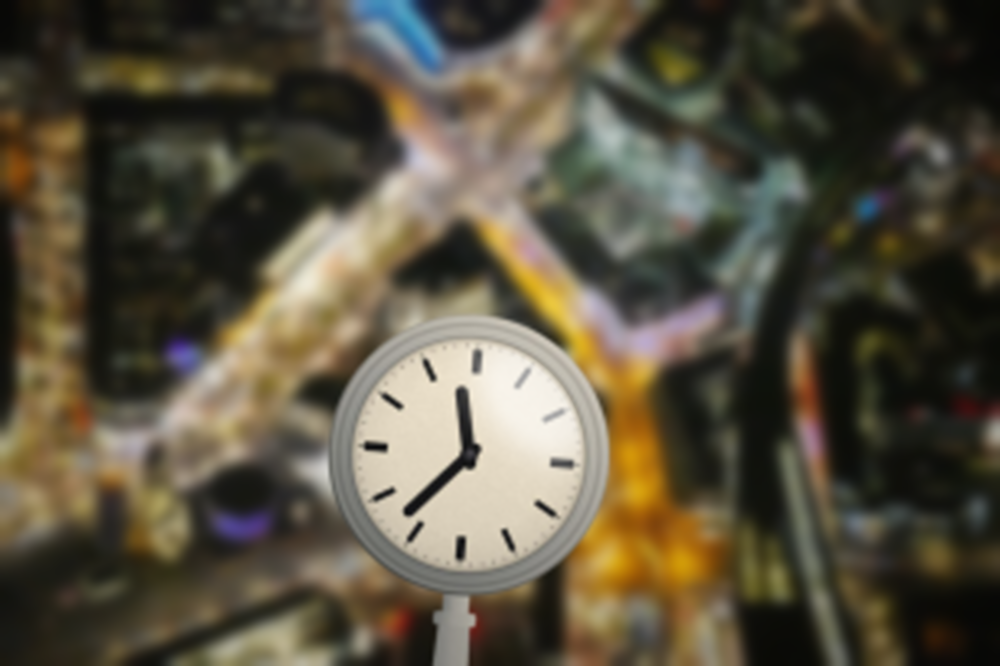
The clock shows 11 h 37 min
